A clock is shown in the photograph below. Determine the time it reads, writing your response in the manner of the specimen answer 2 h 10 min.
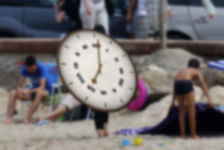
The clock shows 7 h 01 min
